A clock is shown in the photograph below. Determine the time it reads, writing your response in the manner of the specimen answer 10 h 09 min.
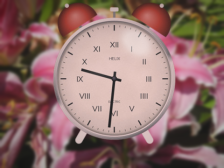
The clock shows 9 h 31 min
